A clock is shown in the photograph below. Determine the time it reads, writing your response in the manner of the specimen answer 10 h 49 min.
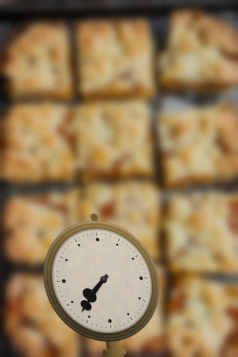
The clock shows 7 h 37 min
